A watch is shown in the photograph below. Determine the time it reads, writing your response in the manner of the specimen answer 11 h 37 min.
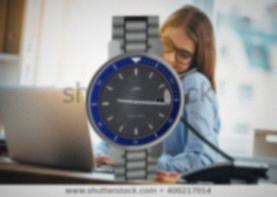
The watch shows 9 h 16 min
